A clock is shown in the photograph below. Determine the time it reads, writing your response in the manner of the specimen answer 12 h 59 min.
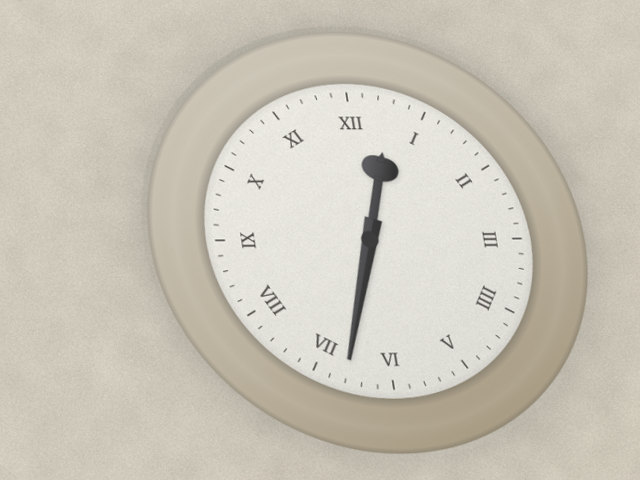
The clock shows 12 h 33 min
